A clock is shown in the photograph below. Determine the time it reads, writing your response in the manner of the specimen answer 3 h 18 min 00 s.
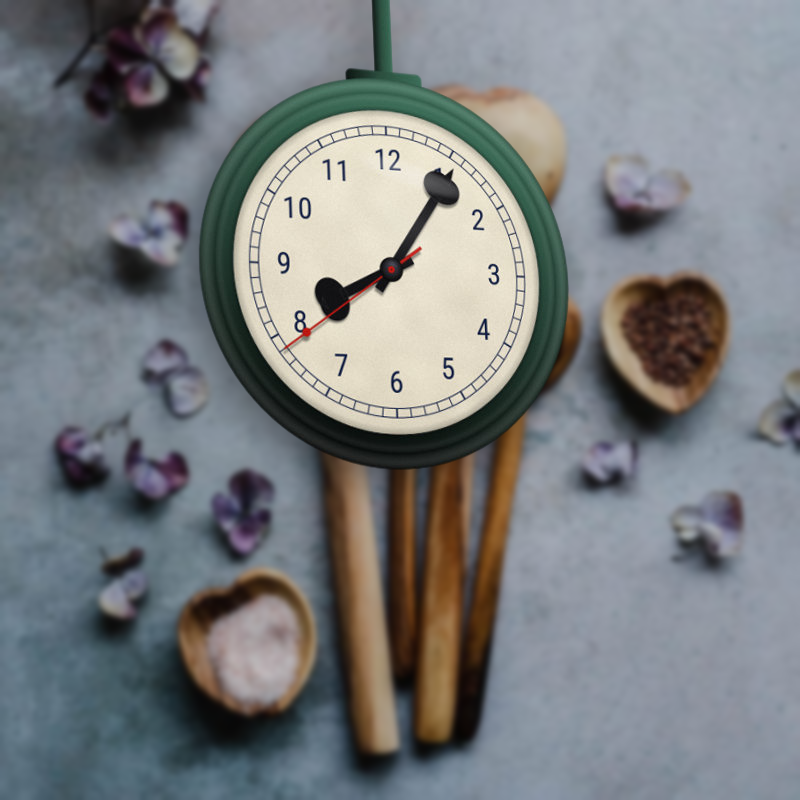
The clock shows 8 h 05 min 39 s
